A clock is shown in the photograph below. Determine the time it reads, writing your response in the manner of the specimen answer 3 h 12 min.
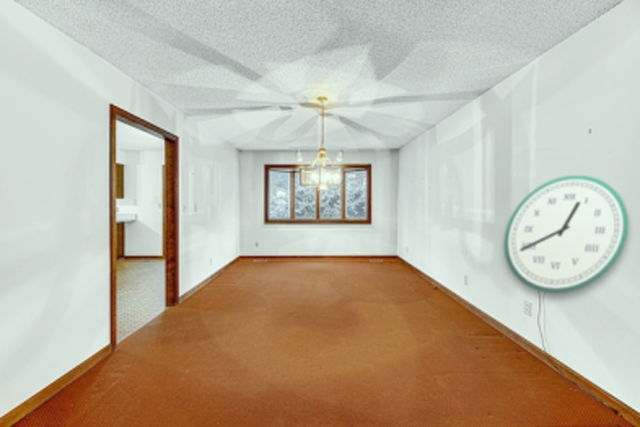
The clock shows 12 h 40 min
